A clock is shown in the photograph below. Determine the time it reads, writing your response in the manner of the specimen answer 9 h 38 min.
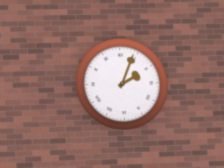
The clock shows 2 h 04 min
